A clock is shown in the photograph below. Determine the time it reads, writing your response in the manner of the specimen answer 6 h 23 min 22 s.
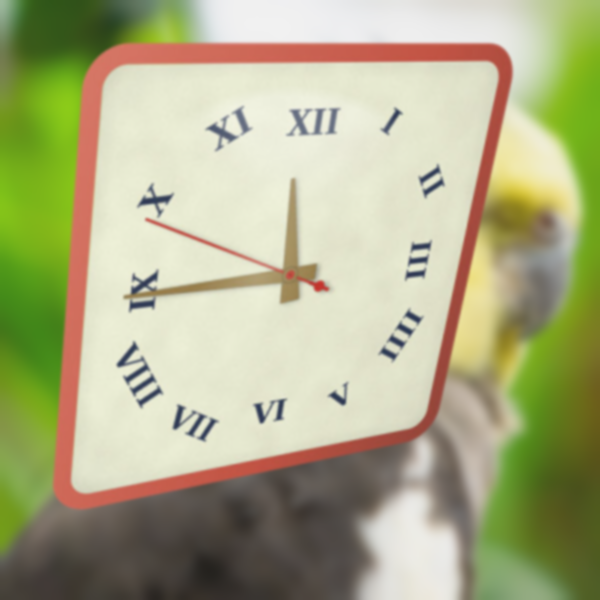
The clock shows 11 h 44 min 49 s
